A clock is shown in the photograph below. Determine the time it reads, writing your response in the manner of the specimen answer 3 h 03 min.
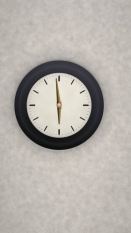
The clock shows 5 h 59 min
